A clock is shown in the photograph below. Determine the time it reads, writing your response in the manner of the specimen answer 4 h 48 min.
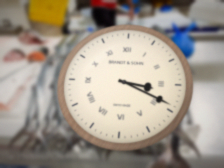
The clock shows 3 h 19 min
